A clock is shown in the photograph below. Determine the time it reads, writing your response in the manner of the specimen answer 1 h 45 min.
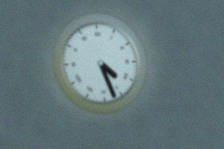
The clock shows 4 h 27 min
